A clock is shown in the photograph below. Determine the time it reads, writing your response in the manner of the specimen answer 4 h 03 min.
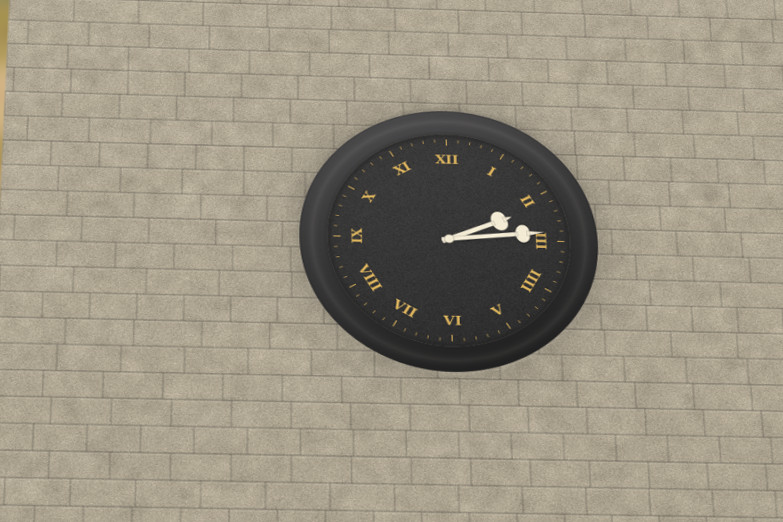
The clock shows 2 h 14 min
